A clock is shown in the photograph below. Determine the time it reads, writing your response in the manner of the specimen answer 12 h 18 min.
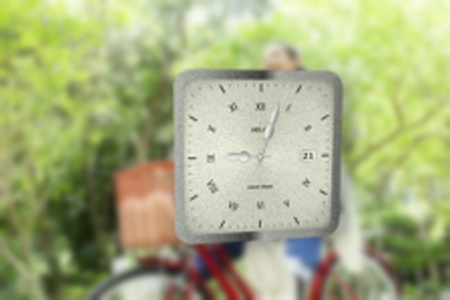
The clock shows 9 h 03 min
